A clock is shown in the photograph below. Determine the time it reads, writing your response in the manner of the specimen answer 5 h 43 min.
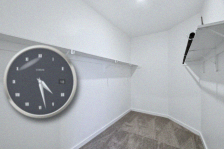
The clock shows 4 h 28 min
